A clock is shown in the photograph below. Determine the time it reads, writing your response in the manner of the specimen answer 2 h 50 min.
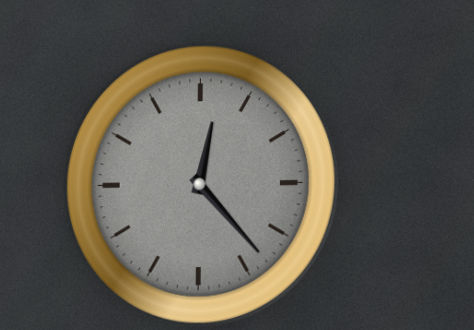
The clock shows 12 h 23 min
